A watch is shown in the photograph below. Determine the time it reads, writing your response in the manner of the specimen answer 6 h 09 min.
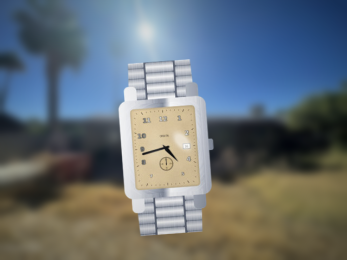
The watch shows 4 h 43 min
